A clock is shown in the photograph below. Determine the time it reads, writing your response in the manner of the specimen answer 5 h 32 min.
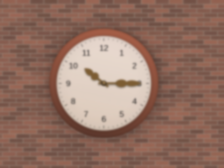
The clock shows 10 h 15 min
